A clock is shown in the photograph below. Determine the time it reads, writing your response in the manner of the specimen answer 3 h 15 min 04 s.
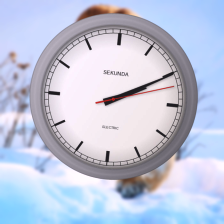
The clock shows 2 h 10 min 12 s
